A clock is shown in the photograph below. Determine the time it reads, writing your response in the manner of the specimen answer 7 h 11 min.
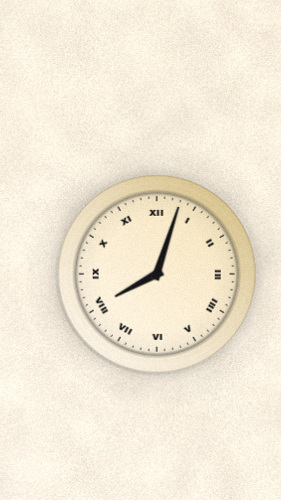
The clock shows 8 h 03 min
